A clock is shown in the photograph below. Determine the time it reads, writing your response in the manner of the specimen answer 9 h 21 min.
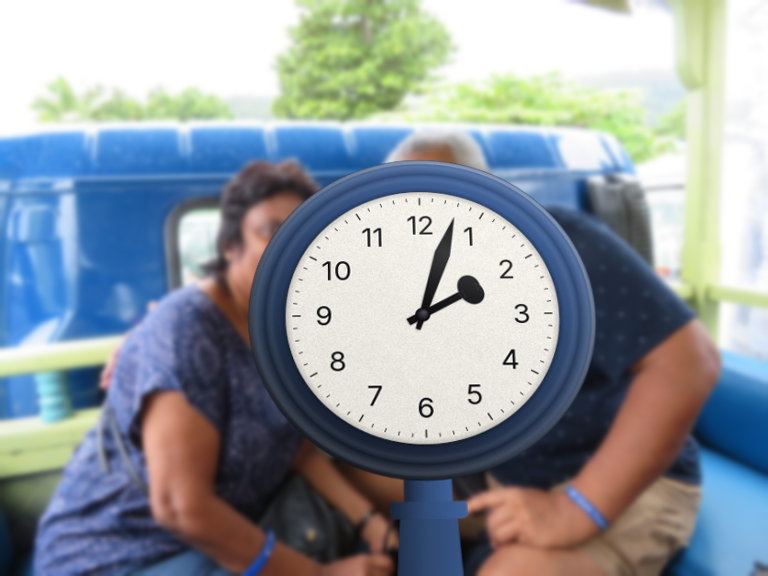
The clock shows 2 h 03 min
